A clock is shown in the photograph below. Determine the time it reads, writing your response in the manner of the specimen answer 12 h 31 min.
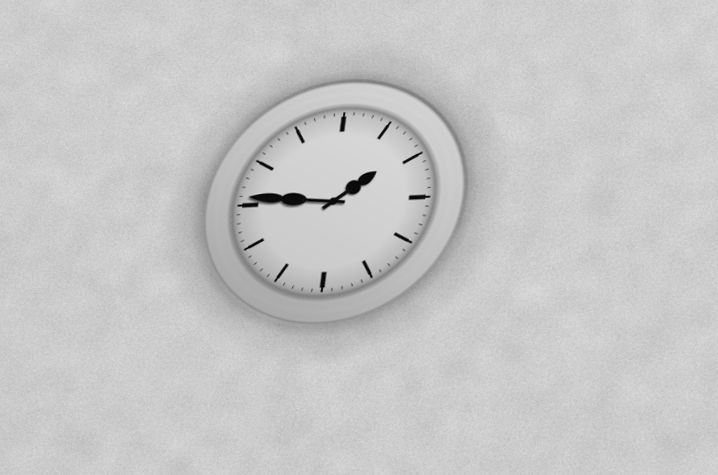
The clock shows 1 h 46 min
